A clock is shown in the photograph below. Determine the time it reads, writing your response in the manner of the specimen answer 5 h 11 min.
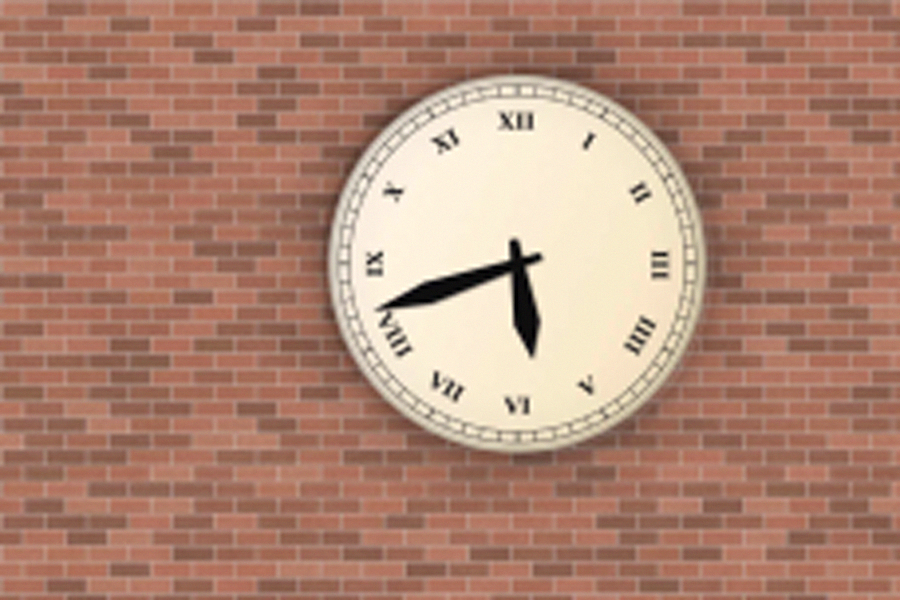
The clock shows 5 h 42 min
